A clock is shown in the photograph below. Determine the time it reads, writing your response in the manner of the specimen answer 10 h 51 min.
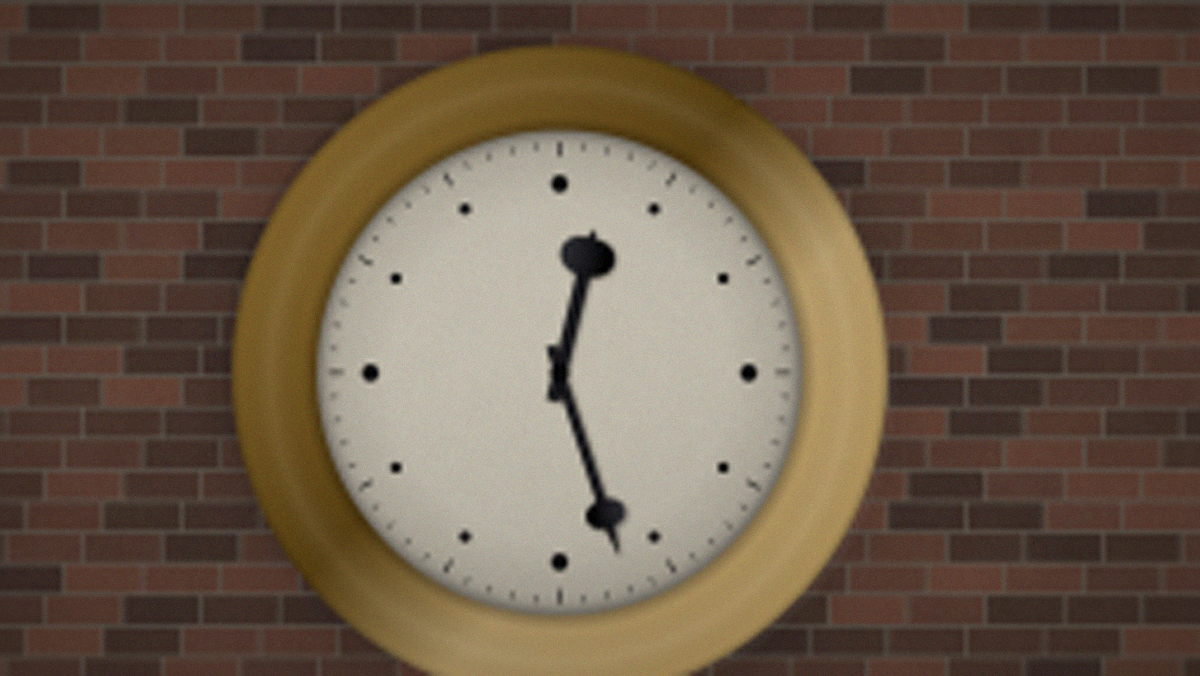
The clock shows 12 h 27 min
